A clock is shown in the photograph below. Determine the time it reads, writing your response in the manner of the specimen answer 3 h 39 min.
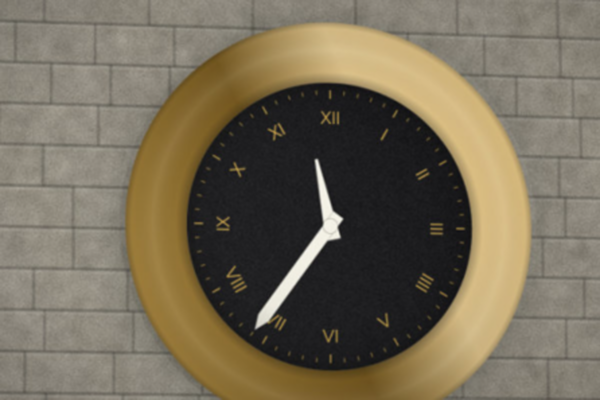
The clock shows 11 h 36 min
